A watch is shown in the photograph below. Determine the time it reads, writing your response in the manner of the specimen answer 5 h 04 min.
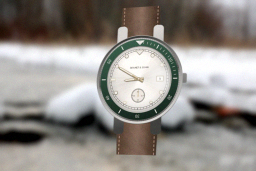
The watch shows 8 h 50 min
